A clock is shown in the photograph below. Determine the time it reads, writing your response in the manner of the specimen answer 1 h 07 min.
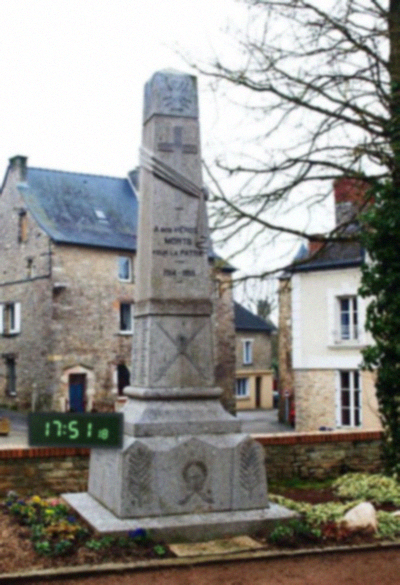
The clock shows 17 h 51 min
